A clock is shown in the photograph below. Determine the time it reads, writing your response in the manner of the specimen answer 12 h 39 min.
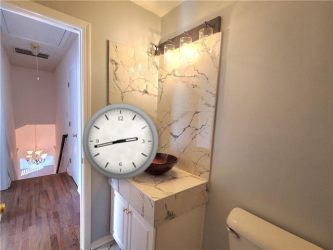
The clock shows 2 h 43 min
